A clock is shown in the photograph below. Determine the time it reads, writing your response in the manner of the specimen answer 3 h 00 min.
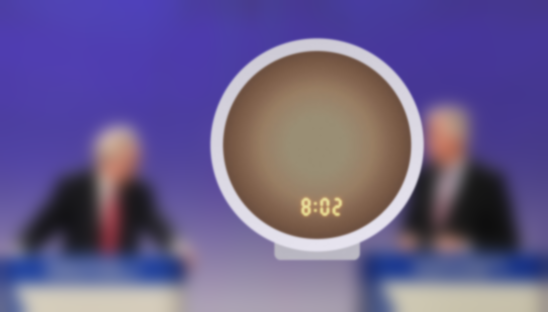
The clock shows 8 h 02 min
